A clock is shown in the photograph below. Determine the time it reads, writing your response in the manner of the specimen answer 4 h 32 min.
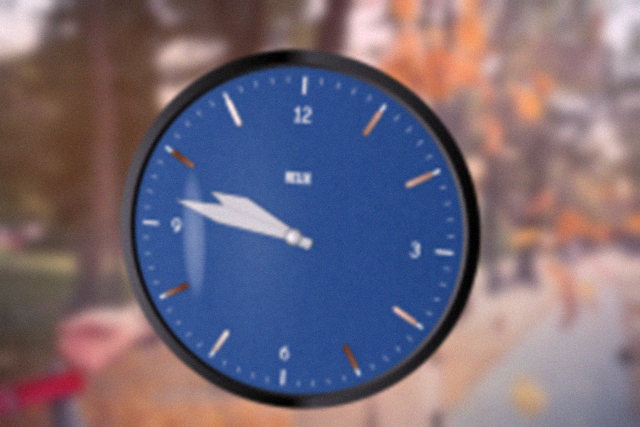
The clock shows 9 h 47 min
